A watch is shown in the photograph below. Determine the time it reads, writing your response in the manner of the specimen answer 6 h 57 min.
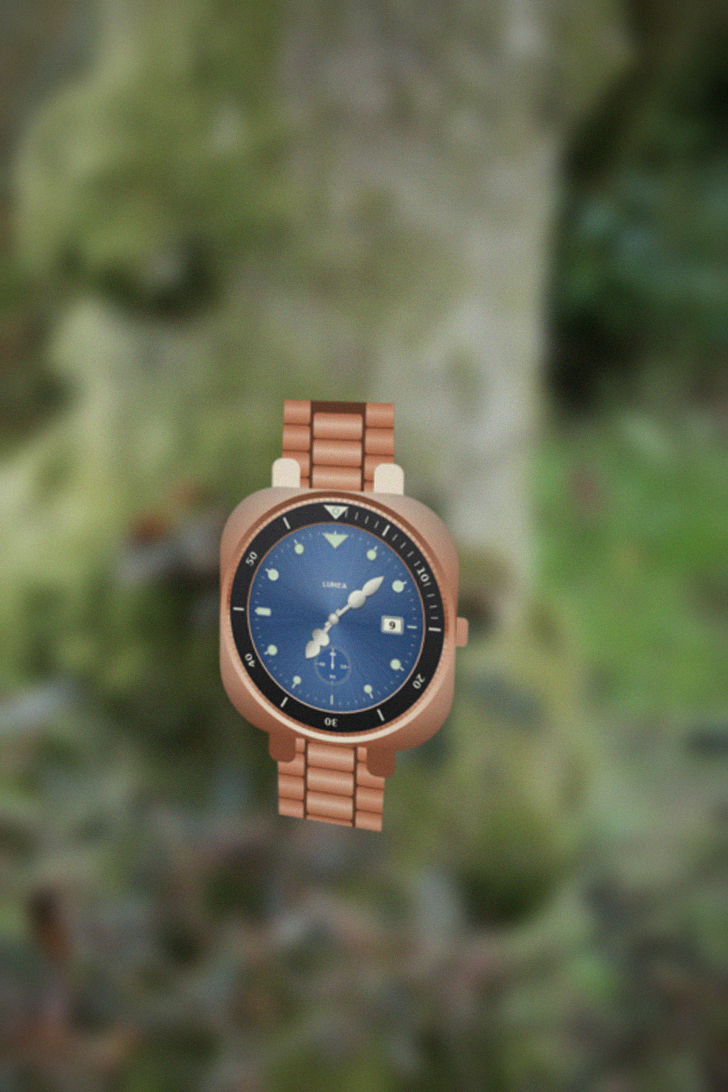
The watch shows 7 h 08 min
